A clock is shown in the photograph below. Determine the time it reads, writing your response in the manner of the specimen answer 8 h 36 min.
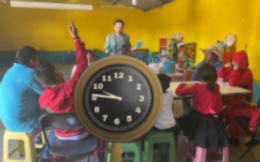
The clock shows 9 h 46 min
